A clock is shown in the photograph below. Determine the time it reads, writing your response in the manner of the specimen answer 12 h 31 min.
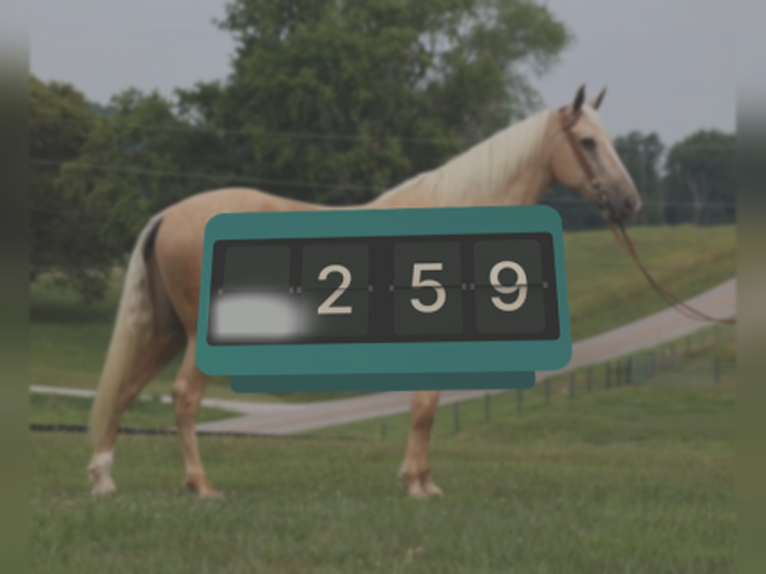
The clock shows 2 h 59 min
